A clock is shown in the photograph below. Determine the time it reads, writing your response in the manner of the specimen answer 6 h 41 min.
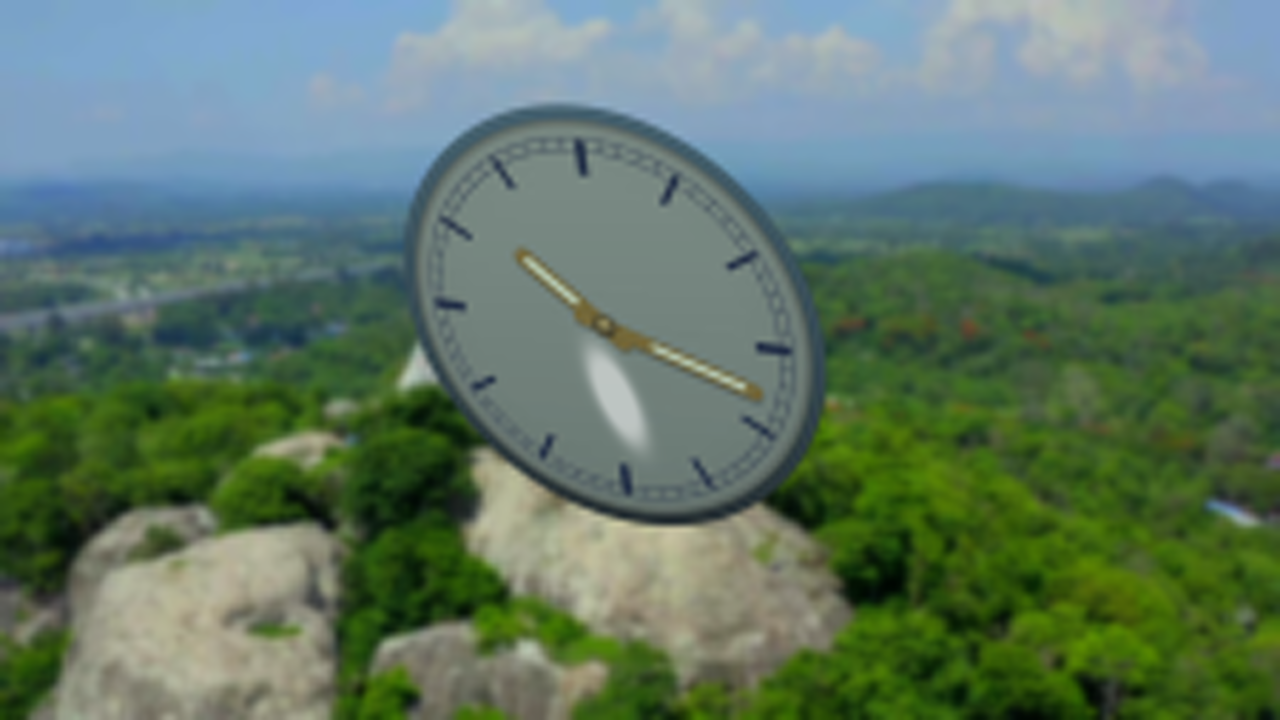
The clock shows 10 h 18 min
